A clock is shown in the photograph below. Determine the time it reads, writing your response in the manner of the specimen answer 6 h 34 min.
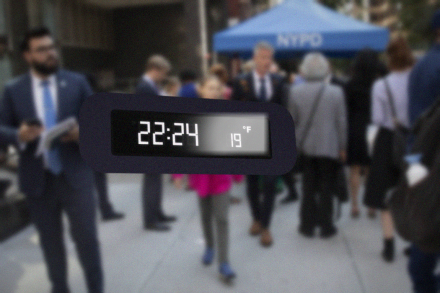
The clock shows 22 h 24 min
